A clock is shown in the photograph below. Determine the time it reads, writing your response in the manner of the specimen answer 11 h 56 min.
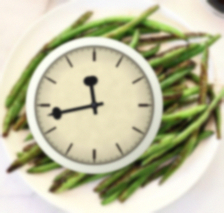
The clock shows 11 h 43 min
